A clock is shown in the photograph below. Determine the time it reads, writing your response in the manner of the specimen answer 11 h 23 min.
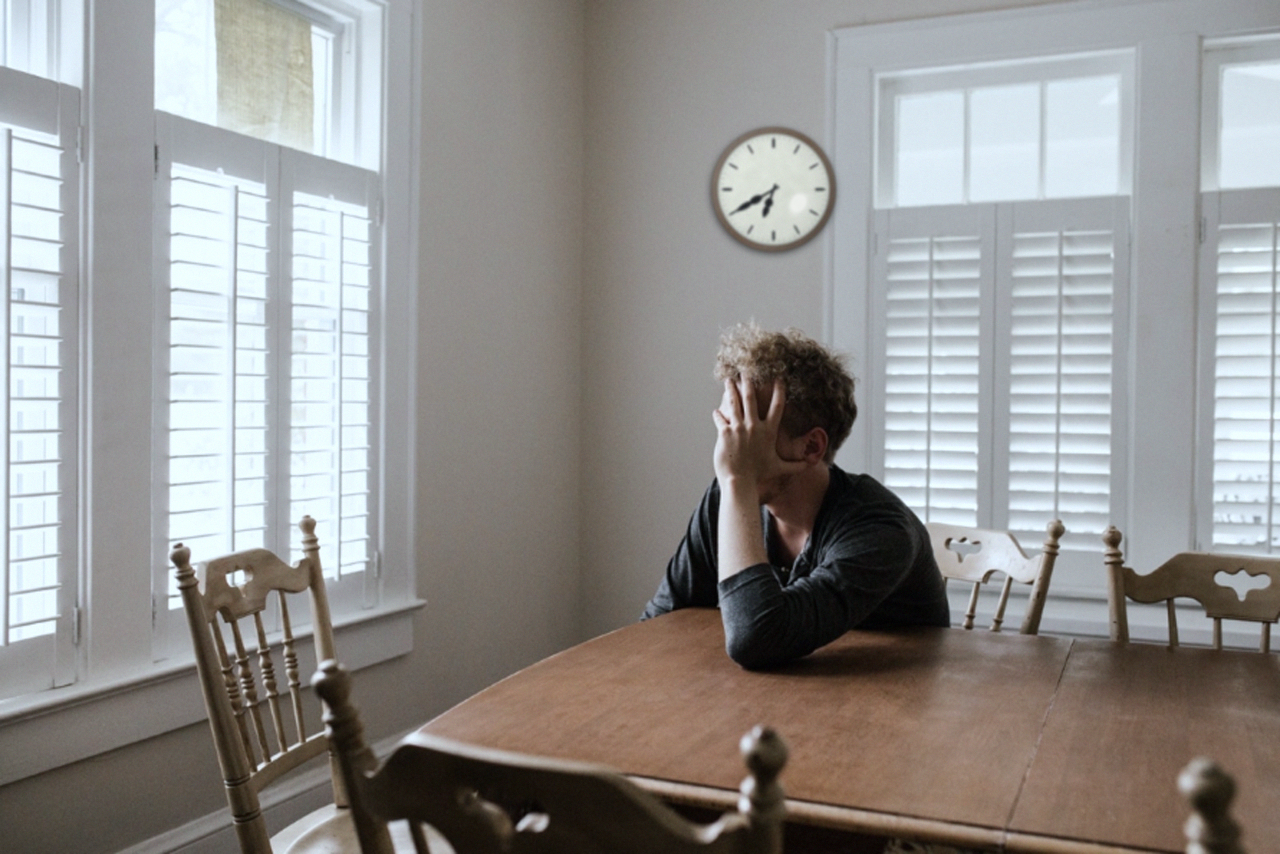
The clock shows 6 h 40 min
